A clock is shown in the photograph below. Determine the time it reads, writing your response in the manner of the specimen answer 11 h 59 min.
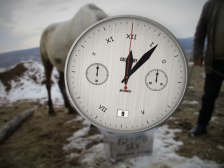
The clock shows 12 h 06 min
